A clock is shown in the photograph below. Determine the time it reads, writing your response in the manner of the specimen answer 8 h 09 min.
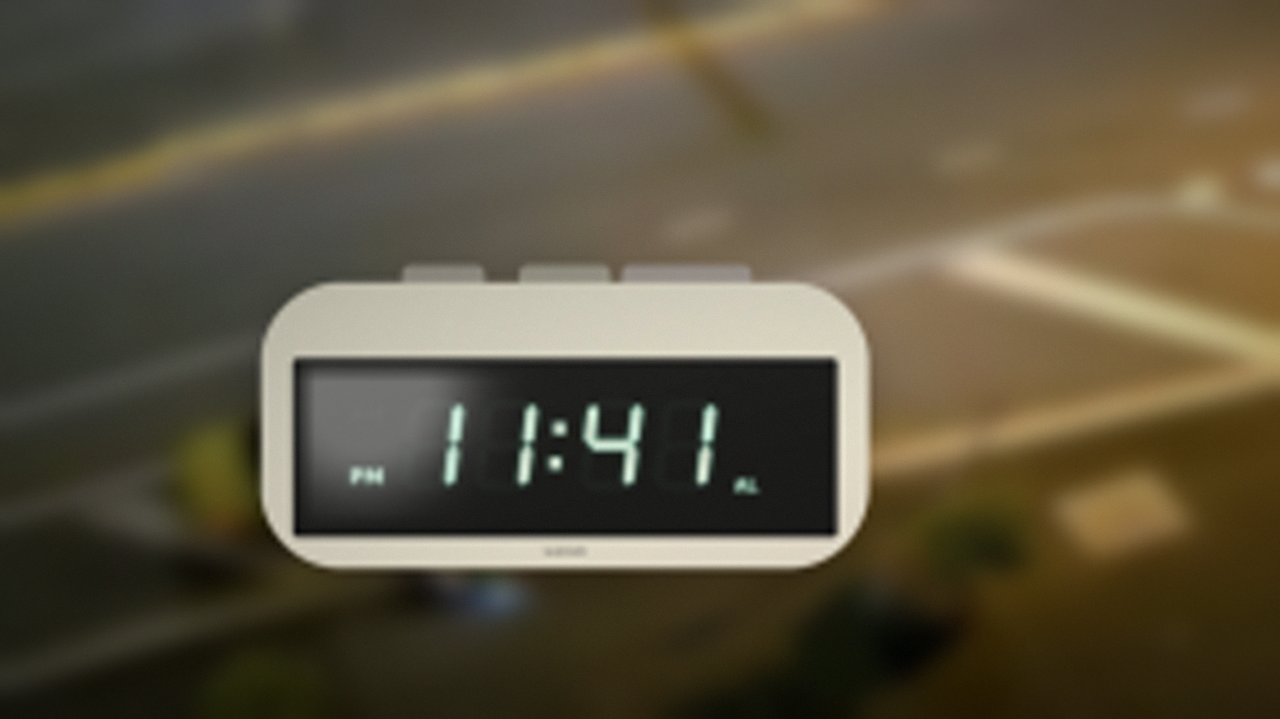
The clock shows 11 h 41 min
